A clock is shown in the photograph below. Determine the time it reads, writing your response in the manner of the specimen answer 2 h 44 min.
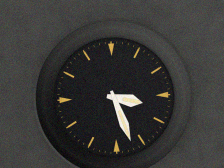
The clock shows 3 h 27 min
